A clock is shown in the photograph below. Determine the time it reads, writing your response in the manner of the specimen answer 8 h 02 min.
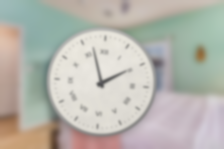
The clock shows 1 h 57 min
